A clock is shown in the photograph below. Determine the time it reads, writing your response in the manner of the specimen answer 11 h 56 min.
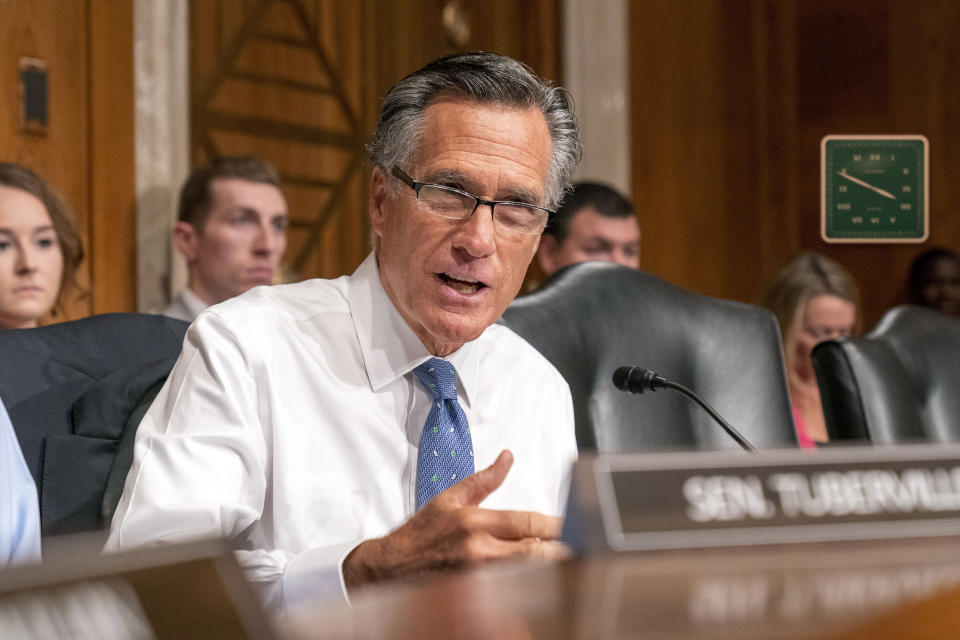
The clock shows 3 h 49 min
